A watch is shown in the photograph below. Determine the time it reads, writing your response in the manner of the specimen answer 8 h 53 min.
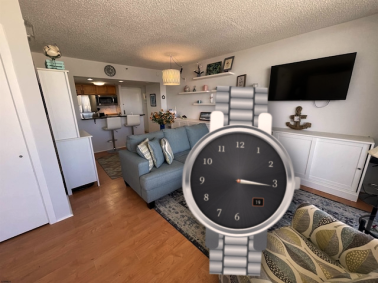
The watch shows 3 h 16 min
